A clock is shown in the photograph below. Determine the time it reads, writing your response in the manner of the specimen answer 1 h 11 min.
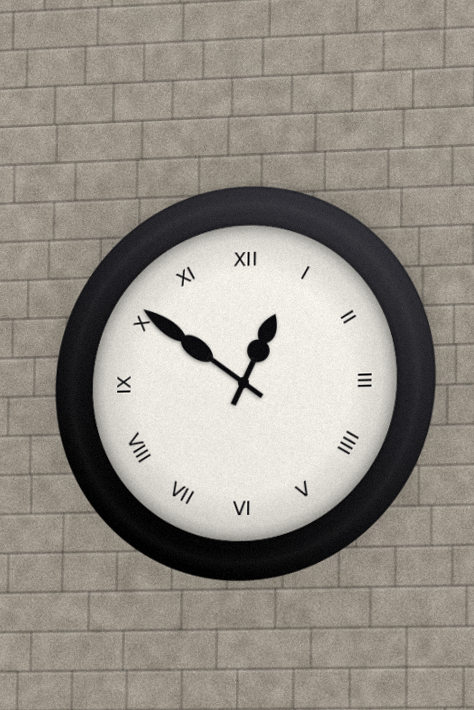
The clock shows 12 h 51 min
